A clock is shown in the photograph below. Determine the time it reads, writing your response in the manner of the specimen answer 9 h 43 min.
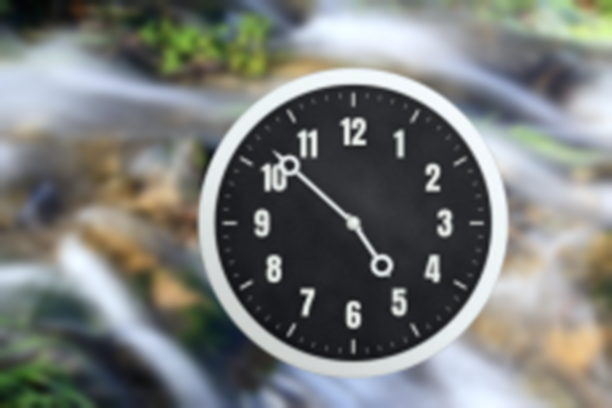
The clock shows 4 h 52 min
